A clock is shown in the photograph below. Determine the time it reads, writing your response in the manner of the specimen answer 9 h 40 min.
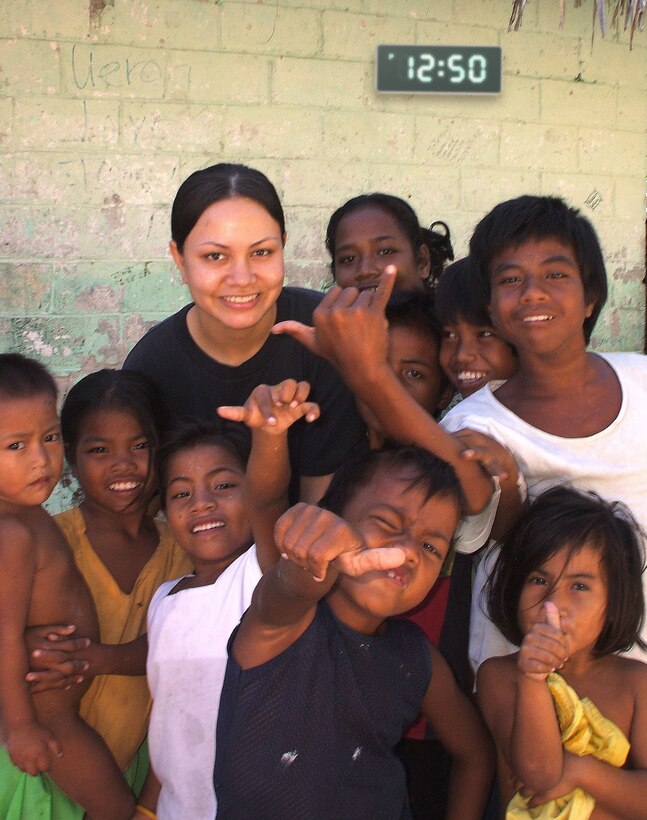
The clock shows 12 h 50 min
